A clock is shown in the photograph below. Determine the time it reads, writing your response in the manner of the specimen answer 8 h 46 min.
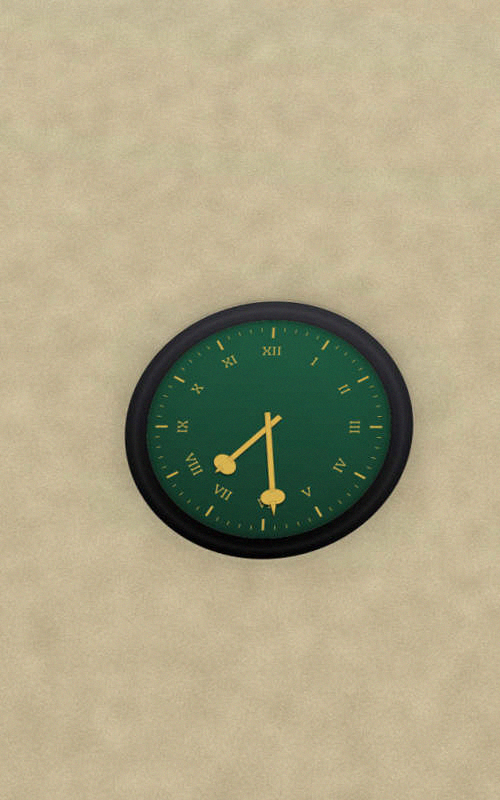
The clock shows 7 h 29 min
